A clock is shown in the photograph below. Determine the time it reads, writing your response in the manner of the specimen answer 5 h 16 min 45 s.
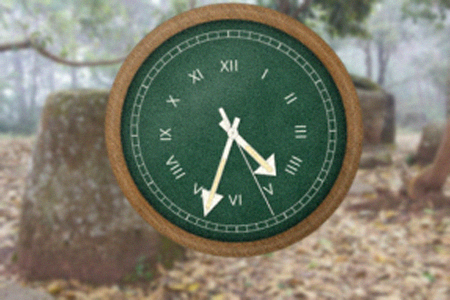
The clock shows 4 h 33 min 26 s
